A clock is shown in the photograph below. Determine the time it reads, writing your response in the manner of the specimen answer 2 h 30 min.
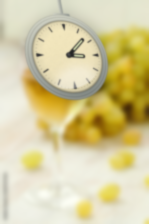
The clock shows 3 h 08 min
